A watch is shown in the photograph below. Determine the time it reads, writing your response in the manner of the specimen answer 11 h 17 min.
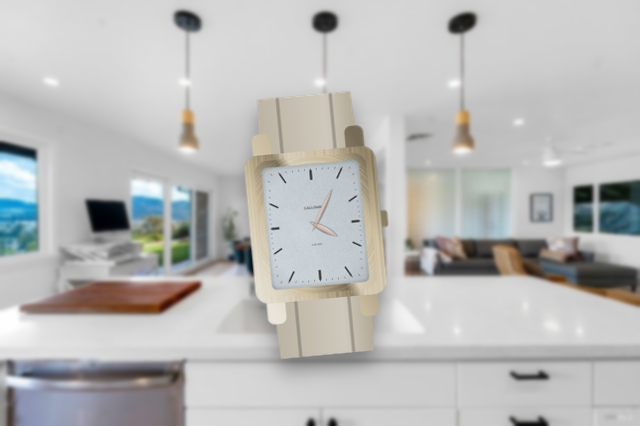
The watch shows 4 h 05 min
